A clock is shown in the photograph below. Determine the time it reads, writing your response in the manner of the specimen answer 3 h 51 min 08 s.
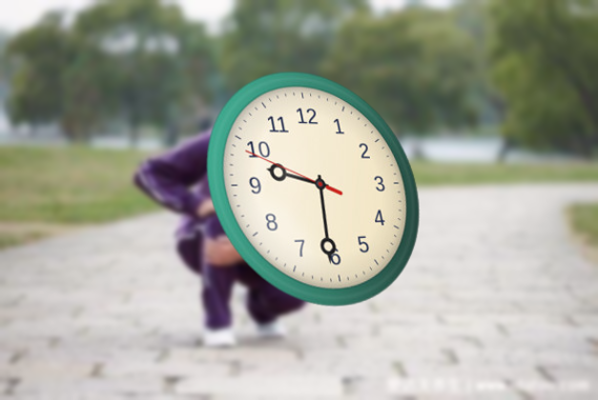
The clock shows 9 h 30 min 49 s
